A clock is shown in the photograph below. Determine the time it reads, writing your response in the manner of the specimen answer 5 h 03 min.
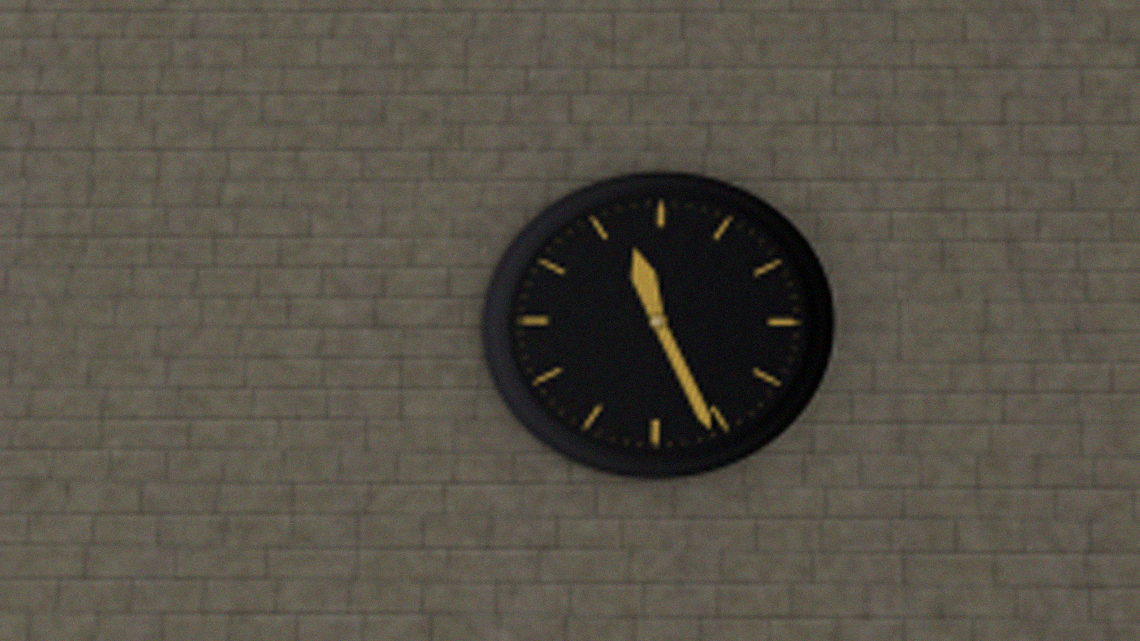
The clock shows 11 h 26 min
